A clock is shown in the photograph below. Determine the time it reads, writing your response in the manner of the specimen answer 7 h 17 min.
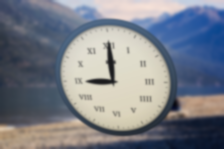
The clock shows 9 h 00 min
